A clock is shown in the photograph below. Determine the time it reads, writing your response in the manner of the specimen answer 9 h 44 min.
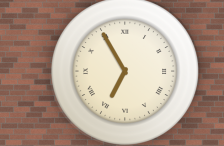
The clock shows 6 h 55 min
